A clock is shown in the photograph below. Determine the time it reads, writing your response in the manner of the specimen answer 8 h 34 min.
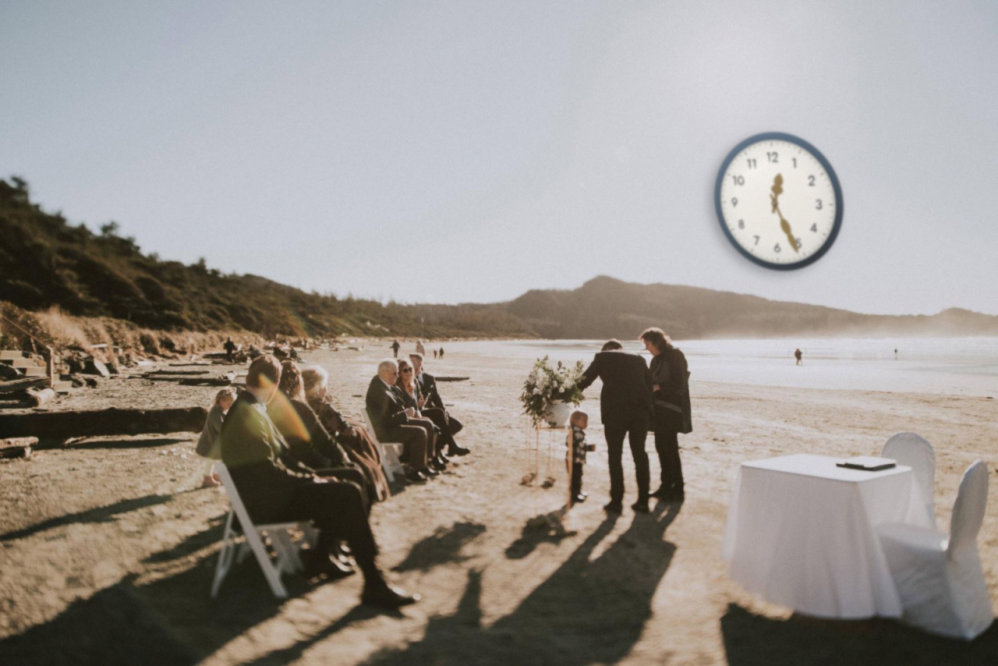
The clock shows 12 h 26 min
